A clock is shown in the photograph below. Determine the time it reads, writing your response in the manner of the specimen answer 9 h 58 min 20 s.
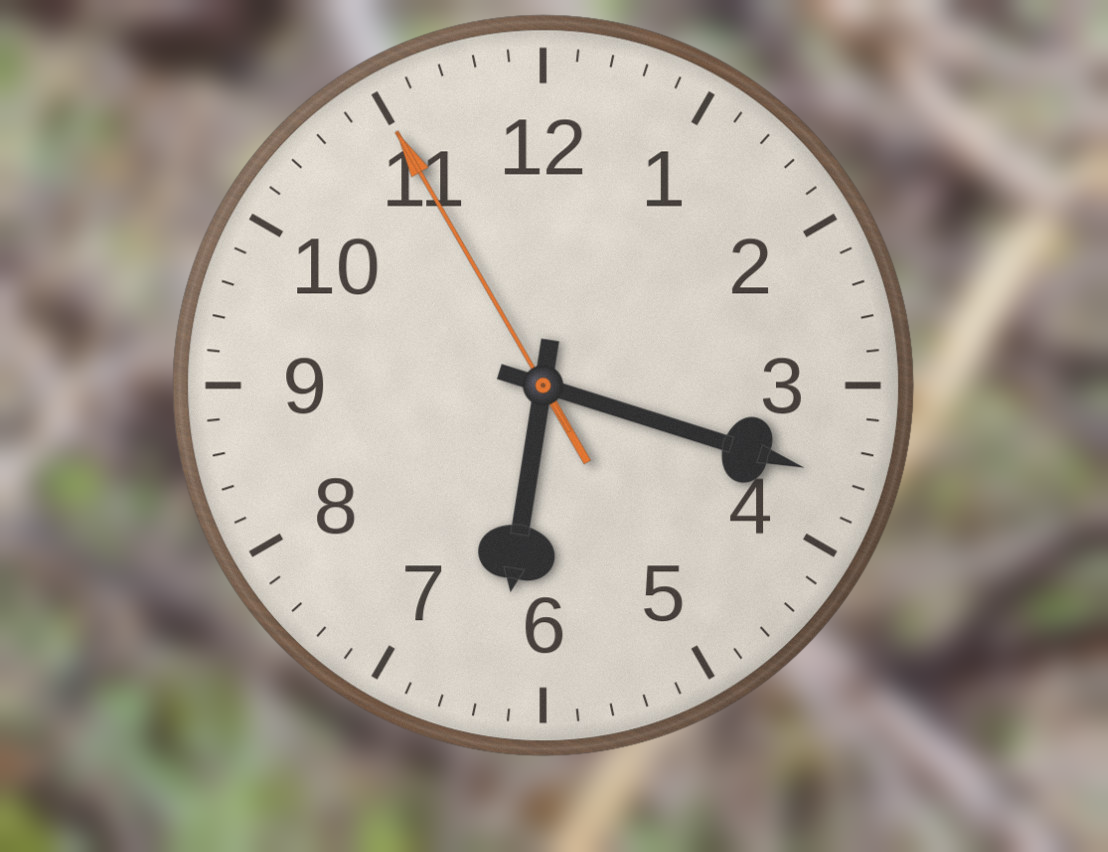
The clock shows 6 h 17 min 55 s
